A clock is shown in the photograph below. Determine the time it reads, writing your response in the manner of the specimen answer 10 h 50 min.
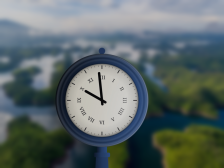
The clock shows 9 h 59 min
